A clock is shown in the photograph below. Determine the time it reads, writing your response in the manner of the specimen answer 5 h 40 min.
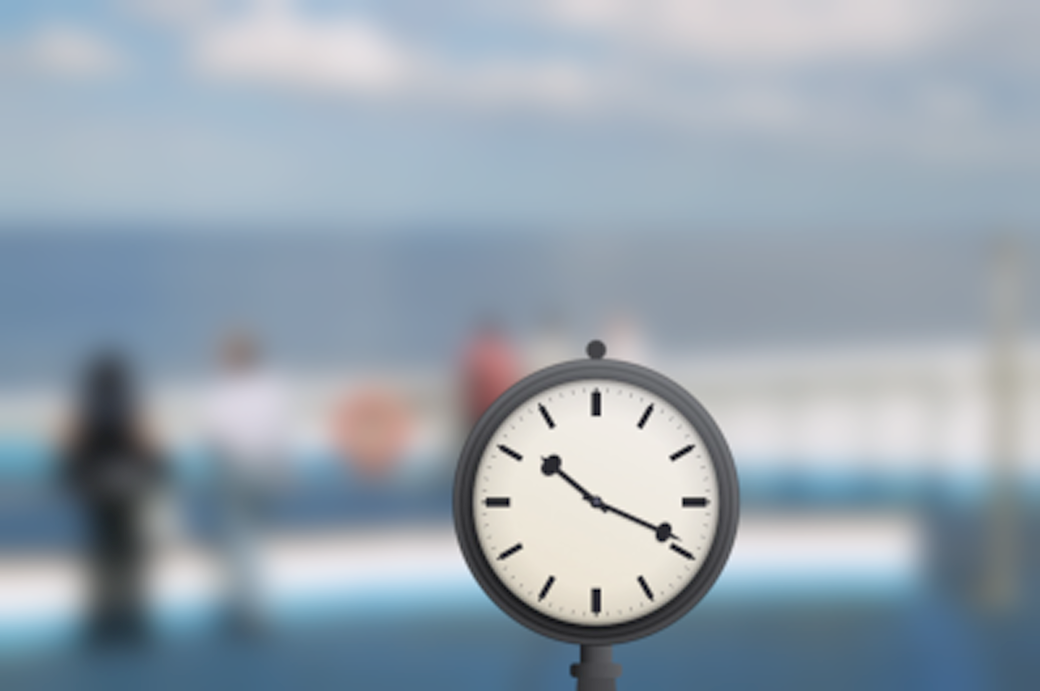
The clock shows 10 h 19 min
